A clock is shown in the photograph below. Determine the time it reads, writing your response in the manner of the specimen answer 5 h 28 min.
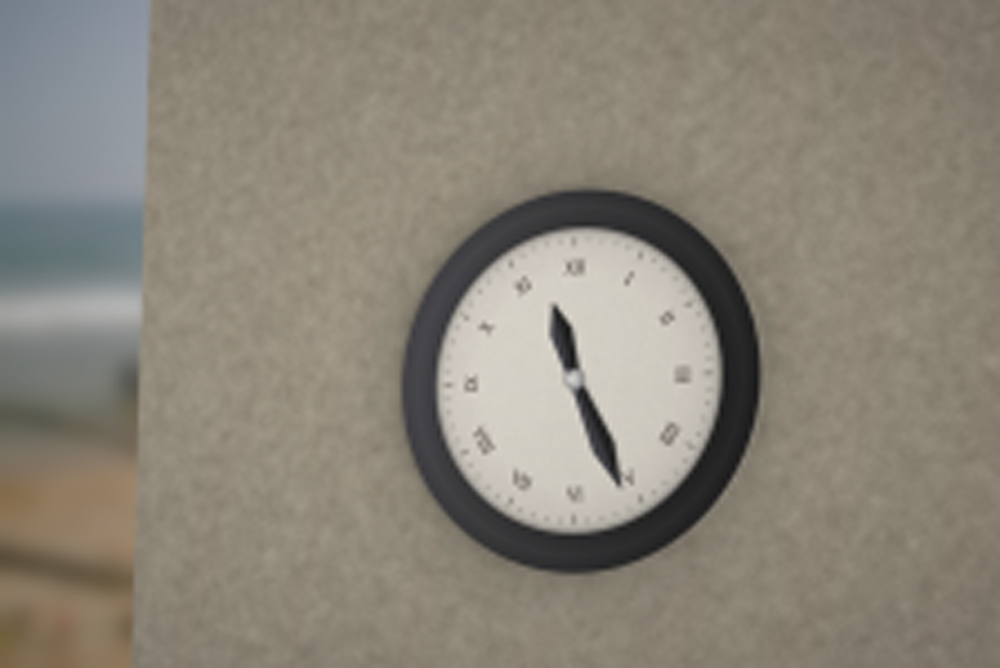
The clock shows 11 h 26 min
